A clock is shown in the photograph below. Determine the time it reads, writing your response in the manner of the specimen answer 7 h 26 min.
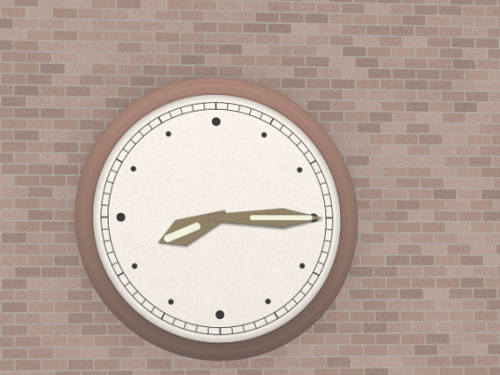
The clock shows 8 h 15 min
